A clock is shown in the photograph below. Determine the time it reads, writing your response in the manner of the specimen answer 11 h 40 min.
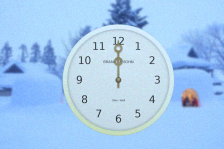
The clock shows 12 h 00 min
